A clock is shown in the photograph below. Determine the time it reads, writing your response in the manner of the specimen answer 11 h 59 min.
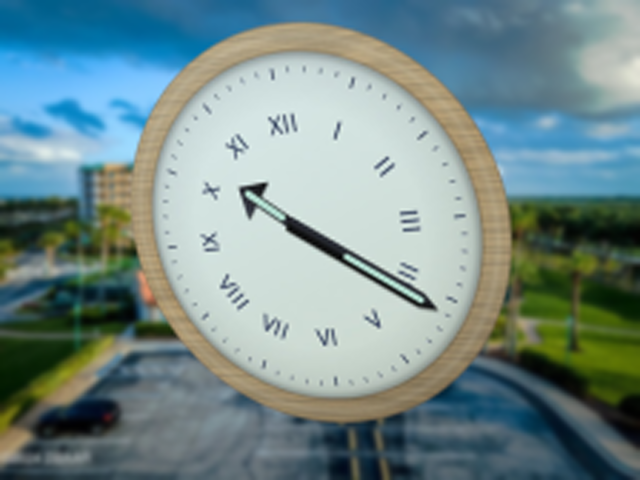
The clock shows 10 h 21 min
